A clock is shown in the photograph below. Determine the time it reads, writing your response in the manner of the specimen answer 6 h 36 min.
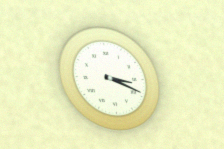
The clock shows 3 h 19 min
